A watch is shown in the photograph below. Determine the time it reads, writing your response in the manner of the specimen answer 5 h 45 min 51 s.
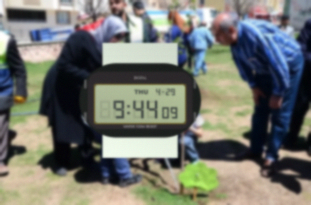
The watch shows 9 h 44 min 09 s
